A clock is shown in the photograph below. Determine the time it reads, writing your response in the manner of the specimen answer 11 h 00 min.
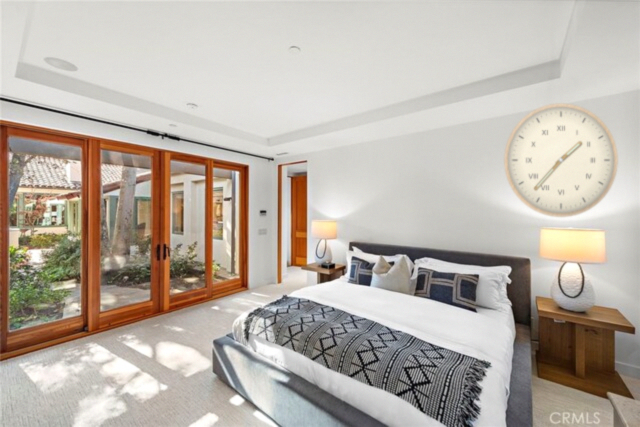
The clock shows 1 h 37 min
